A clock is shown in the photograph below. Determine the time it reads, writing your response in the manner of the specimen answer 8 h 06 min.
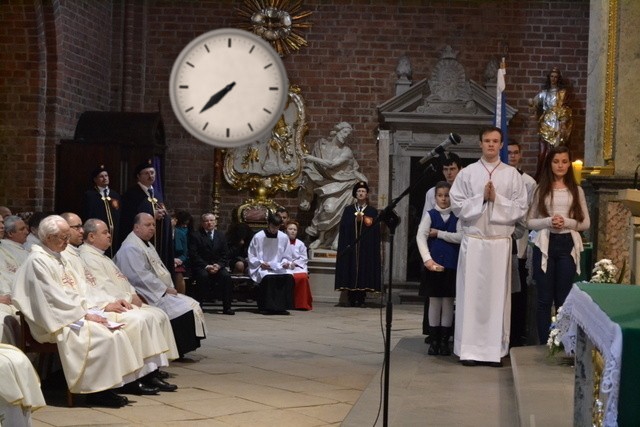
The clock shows 7 h 38 min
